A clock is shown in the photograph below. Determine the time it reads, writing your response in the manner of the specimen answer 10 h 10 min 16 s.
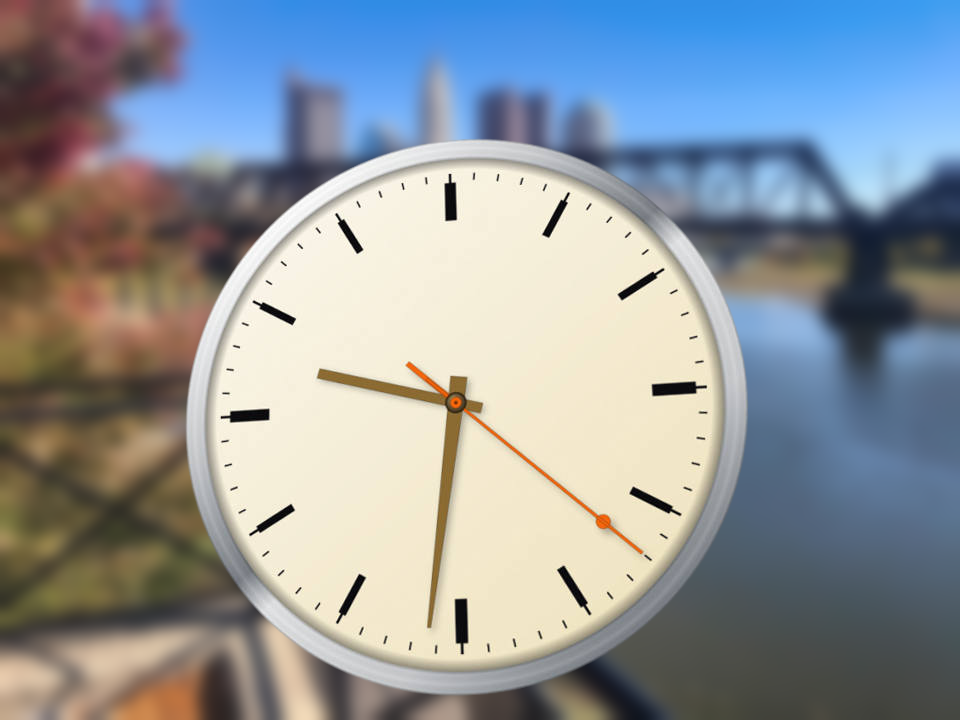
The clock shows 9 h 31 min 22 s
